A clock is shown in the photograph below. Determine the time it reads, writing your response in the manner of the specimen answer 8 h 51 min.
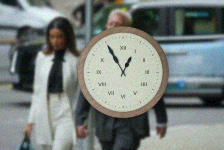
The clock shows 12 h 55 min
